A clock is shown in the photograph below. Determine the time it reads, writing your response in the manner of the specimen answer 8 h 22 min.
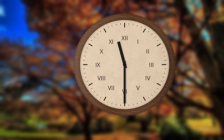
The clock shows 11 h 30 min
